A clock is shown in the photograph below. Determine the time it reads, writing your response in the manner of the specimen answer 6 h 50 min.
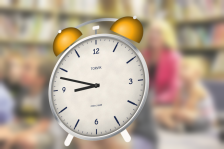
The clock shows 8 h 48 min
